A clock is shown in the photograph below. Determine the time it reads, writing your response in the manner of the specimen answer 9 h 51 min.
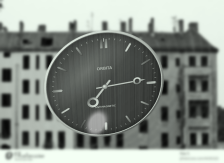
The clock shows 7 h 14 min
